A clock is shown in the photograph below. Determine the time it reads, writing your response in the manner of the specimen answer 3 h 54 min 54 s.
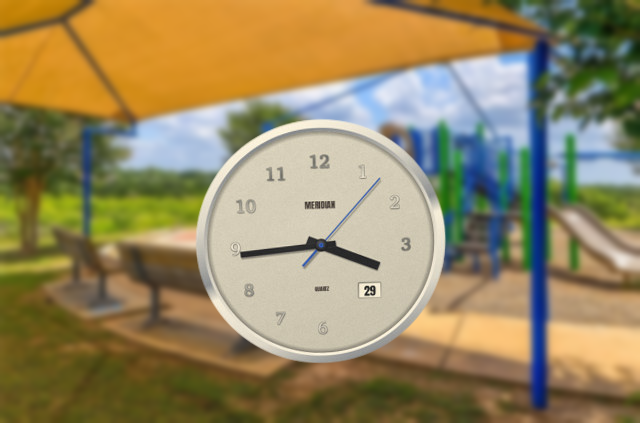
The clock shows 3 h 44 min 07 s
